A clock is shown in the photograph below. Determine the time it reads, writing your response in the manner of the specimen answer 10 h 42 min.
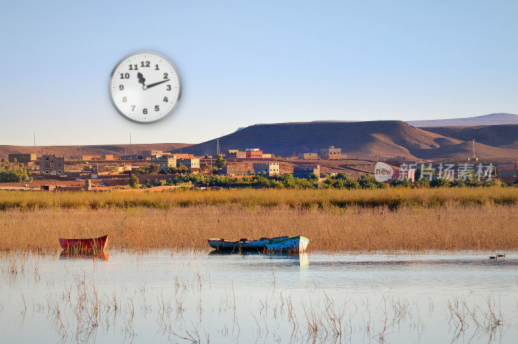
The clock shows 11 h 12 min
